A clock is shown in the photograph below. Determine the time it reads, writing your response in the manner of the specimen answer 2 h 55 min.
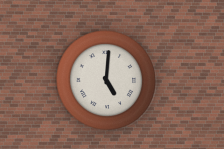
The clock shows 5 h 01 min
